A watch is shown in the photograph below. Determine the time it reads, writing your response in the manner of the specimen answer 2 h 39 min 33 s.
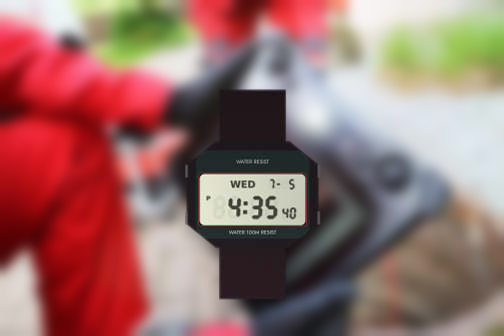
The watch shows 4 h 35 min 40 s
